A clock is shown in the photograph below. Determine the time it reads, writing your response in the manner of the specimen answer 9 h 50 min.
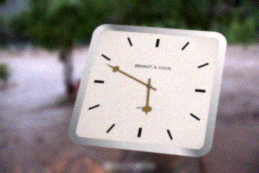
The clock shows 5 h 49 min
